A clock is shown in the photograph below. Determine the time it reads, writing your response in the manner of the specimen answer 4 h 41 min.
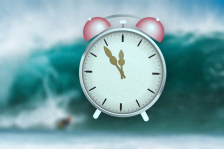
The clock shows 11 h 54 min
